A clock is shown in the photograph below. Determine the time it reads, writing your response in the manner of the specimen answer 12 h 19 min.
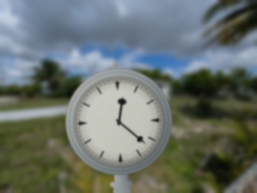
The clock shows 12 h 22 min
